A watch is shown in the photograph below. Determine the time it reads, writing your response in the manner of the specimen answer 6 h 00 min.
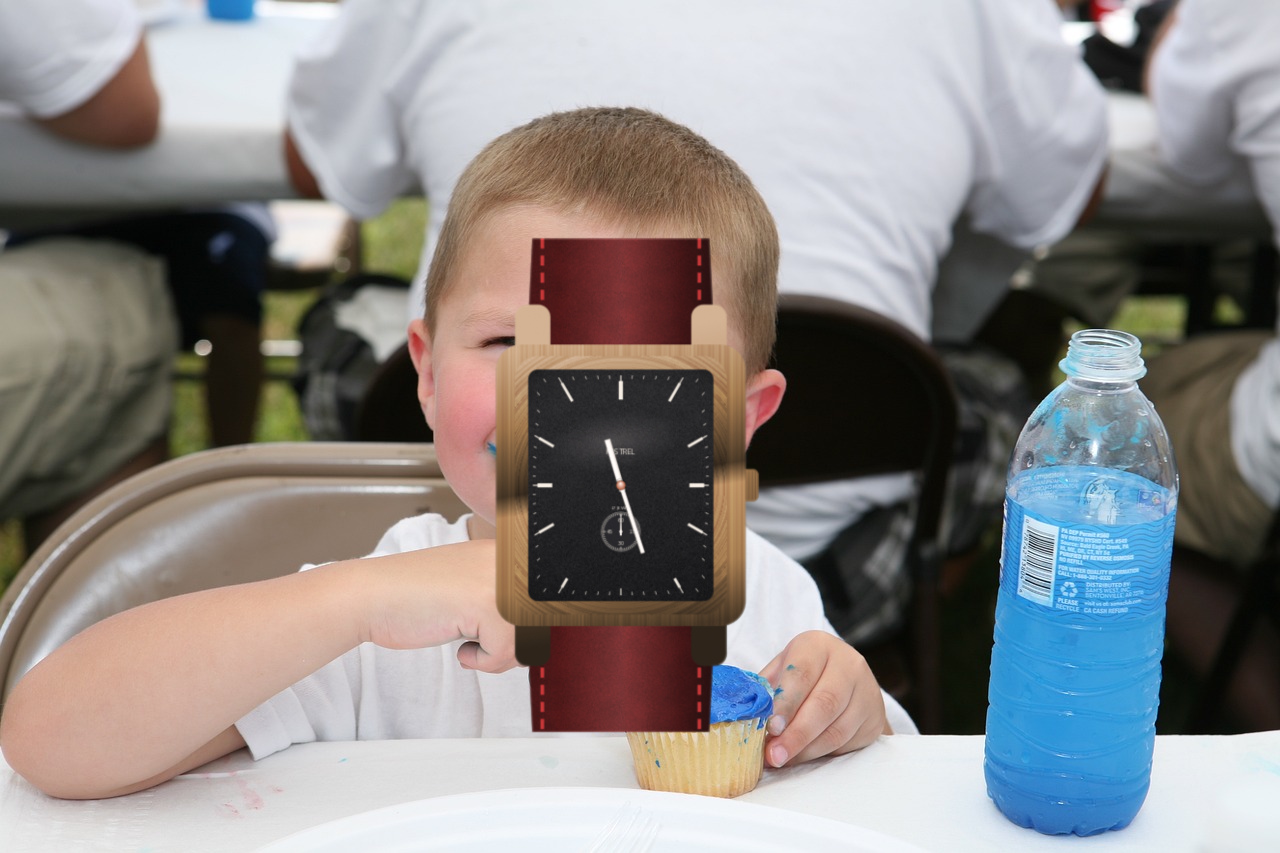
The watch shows 11 h 27 min
